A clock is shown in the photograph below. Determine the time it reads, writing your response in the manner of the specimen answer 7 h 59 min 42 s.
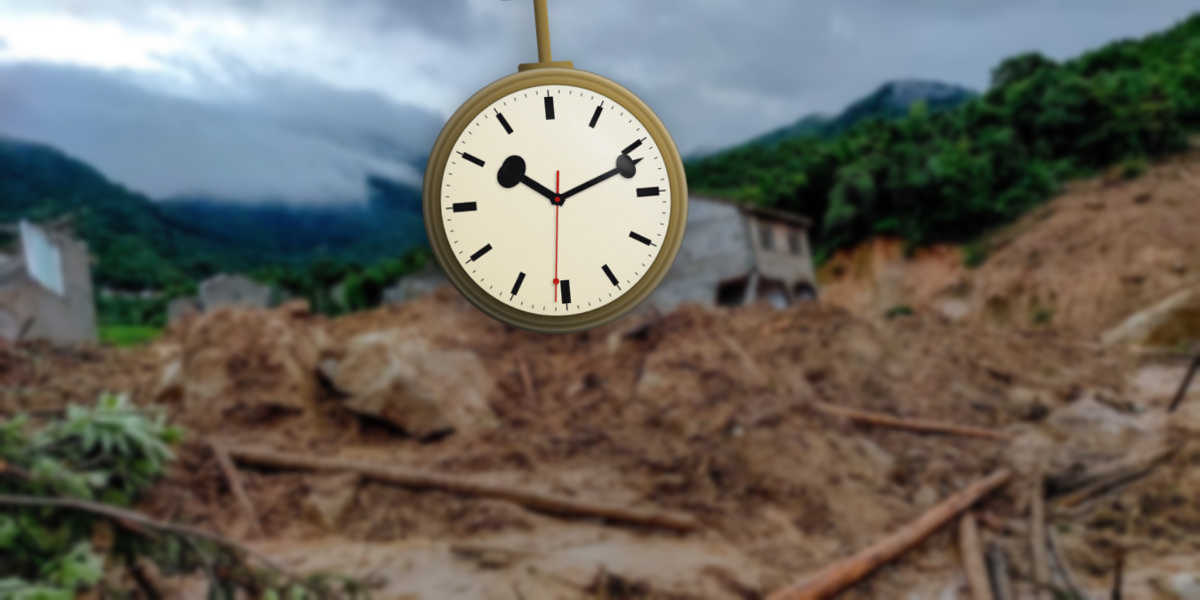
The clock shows 10 h 11 min 31 s
